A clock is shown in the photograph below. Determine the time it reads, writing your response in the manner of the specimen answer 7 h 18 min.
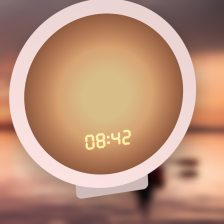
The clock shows 8 h 42 min
